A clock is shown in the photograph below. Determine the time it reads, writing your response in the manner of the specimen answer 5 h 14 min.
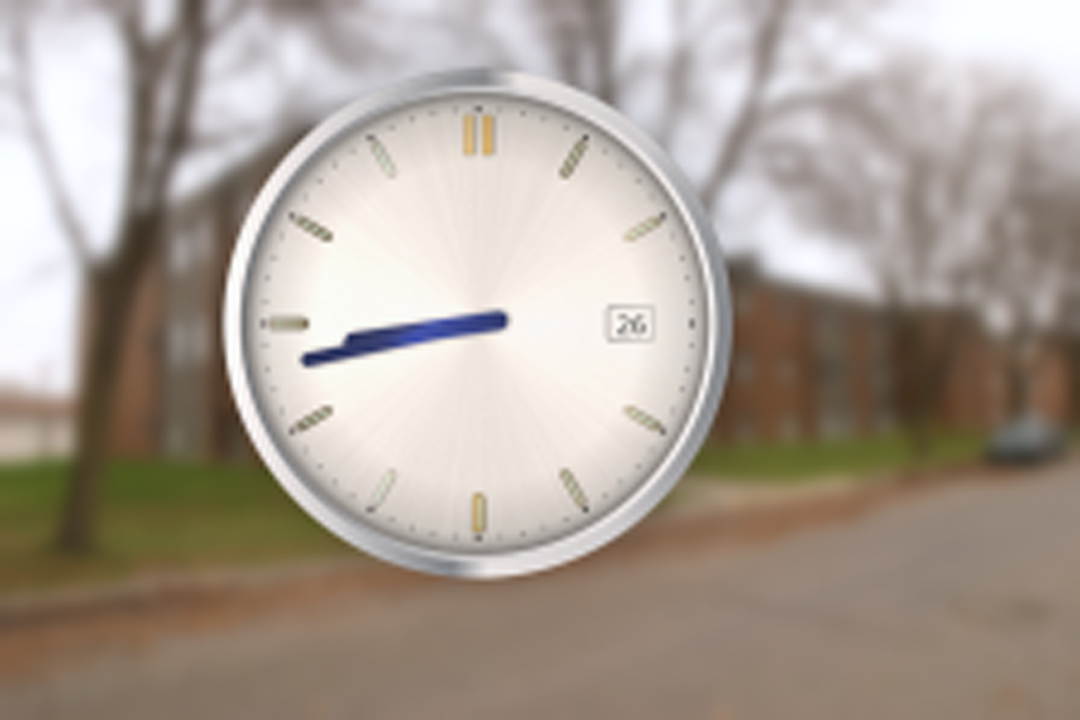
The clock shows 8 h 43 min
